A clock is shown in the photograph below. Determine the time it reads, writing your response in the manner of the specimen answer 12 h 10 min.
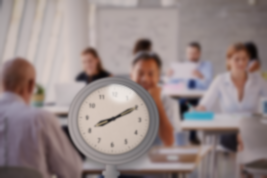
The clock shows 8 h 10 min
